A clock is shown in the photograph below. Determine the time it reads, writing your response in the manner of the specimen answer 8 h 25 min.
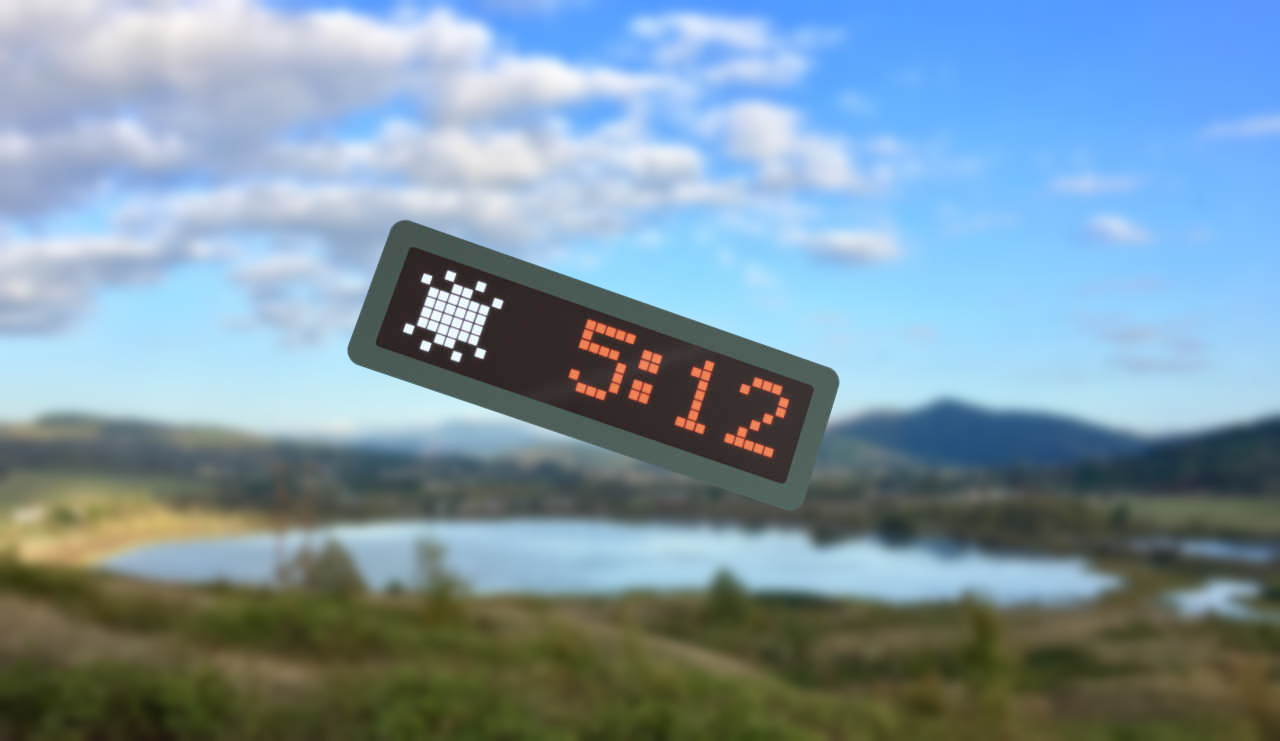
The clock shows 5 h 12 min
